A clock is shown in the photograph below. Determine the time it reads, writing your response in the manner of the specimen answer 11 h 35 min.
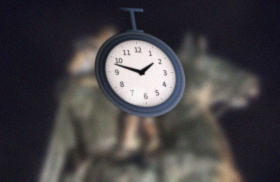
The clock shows 1 h 48 min
